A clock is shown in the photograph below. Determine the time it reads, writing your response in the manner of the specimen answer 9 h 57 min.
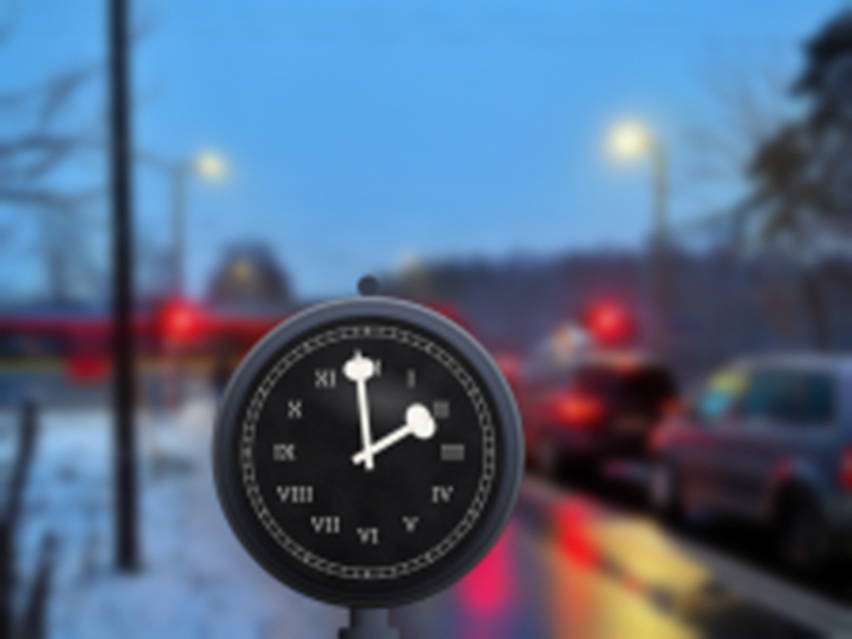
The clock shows 1 h 59 min
